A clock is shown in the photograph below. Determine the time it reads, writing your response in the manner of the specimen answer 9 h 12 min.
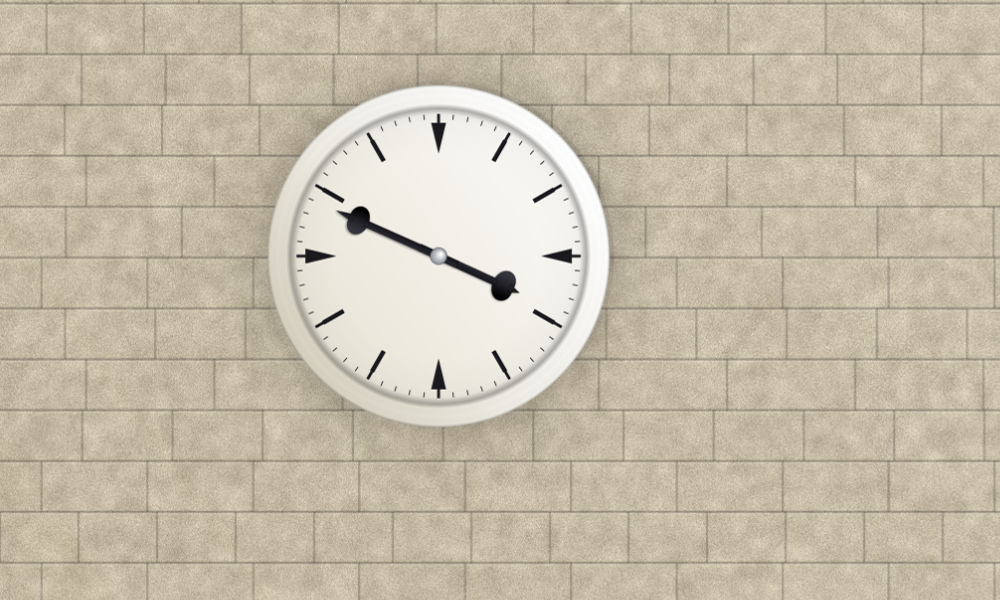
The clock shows 3 h 49 min
